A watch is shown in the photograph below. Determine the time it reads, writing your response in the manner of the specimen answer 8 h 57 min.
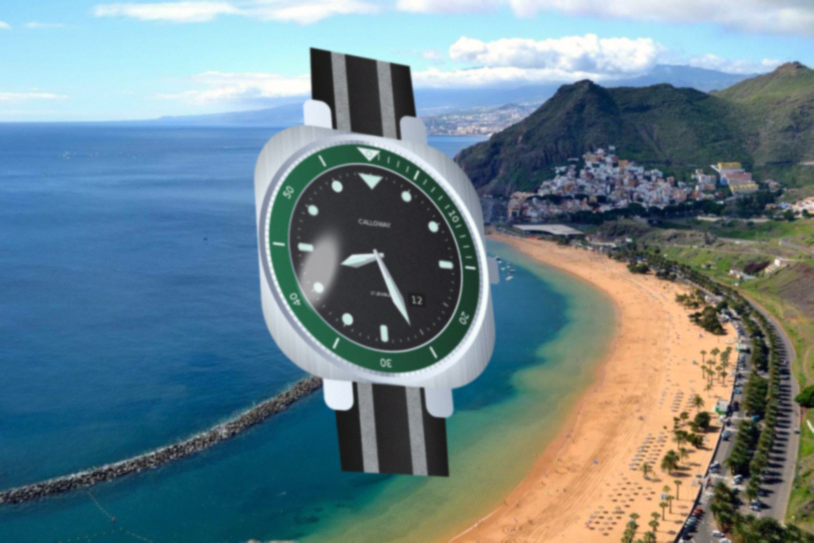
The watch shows 8 h 26 min
